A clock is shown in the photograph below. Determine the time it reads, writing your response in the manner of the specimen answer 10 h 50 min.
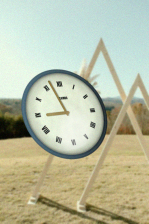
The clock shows 8 h 57 min
